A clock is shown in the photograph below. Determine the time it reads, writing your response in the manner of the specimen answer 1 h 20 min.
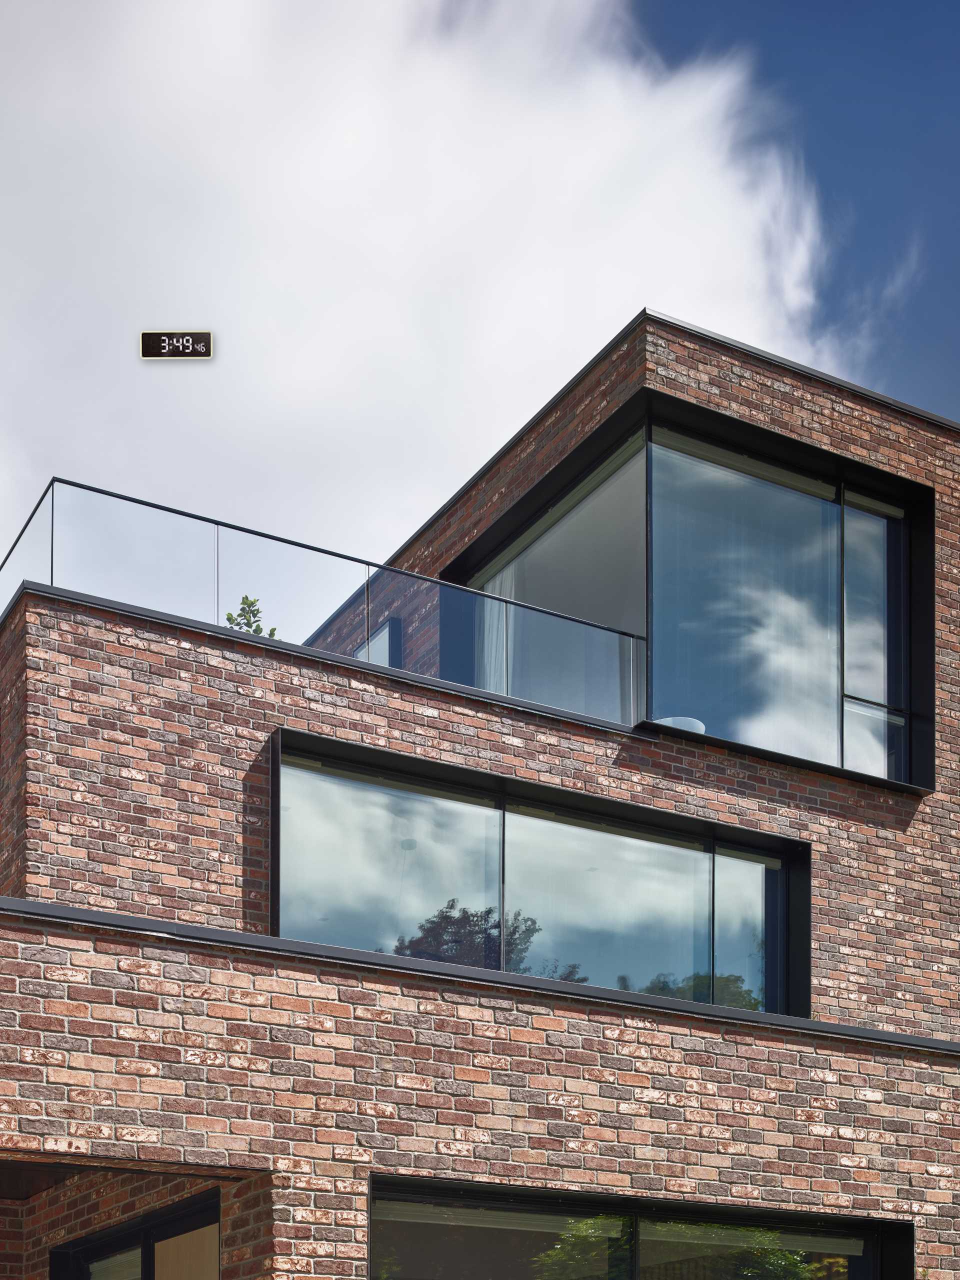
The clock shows 3 h 49 min
